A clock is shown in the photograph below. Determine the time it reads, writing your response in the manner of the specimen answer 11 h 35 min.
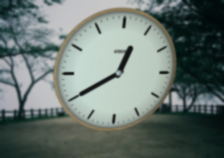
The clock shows 12 h 40 min
